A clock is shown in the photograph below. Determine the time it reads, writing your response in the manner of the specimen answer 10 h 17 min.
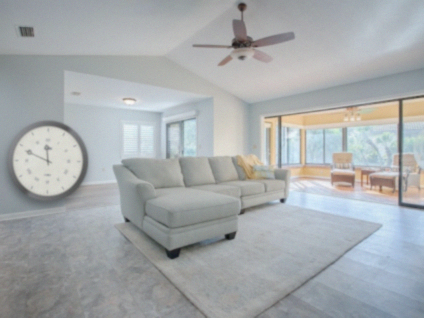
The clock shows 11 h 49 min
